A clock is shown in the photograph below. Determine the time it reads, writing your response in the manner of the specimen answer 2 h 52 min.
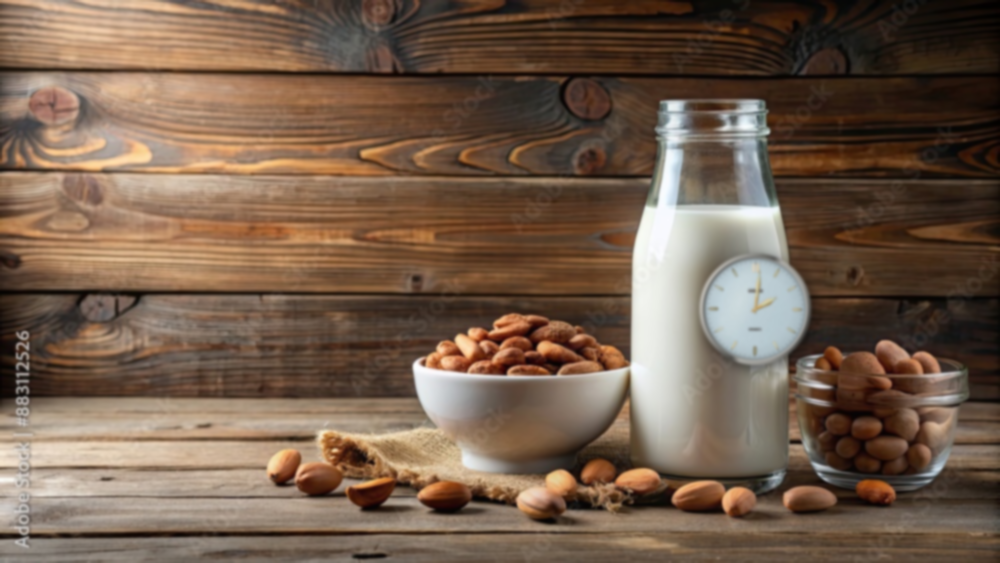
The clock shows 2 h 01 min
